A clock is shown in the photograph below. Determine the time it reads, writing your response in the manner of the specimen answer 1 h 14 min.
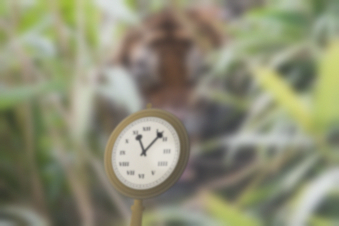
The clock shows 11 h 07 min
